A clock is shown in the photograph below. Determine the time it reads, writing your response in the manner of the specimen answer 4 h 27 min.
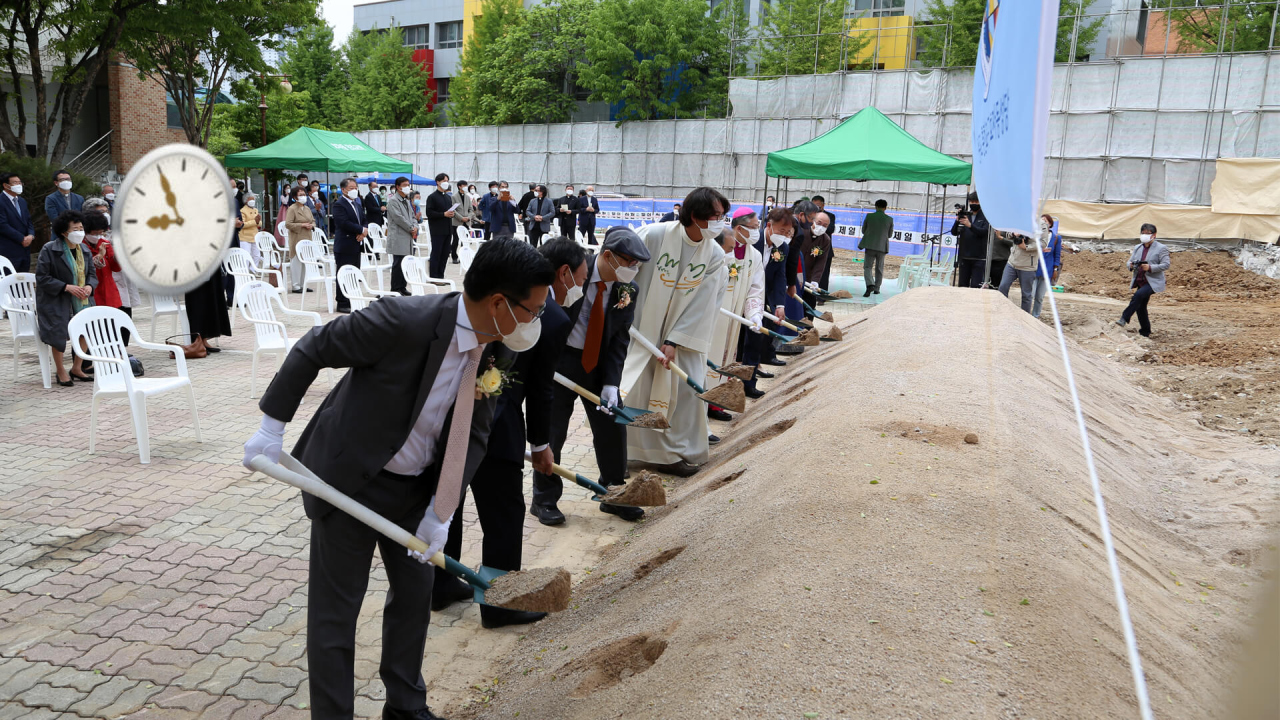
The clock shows 8 h 55 min
